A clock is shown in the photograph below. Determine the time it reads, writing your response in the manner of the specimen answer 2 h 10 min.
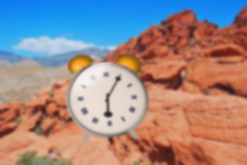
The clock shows 6 h 05 min
